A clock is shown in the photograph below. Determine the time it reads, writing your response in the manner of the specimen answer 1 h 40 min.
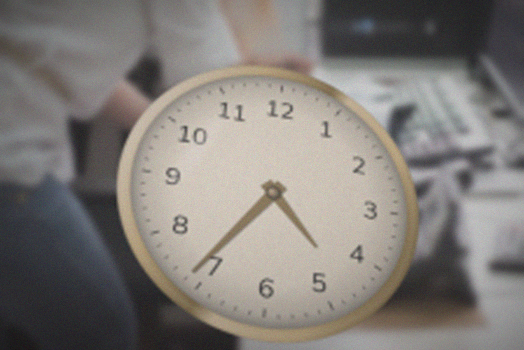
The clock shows 4 h 36 min
